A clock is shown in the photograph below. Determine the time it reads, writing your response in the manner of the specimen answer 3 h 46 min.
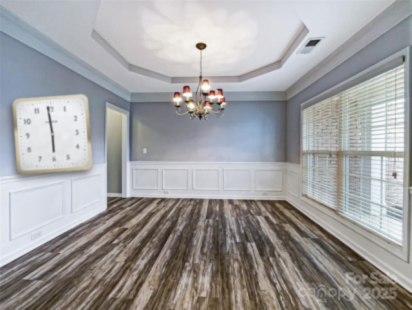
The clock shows 5 h 59 min
